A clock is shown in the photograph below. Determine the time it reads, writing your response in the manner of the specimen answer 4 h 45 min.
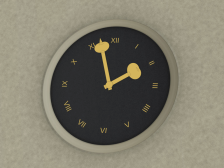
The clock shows 1 h 57 min
